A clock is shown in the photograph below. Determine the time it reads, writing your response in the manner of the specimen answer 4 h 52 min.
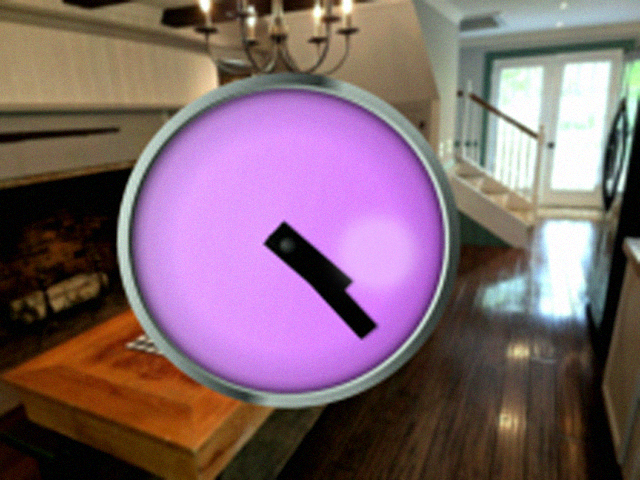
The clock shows 4 h 23 min
